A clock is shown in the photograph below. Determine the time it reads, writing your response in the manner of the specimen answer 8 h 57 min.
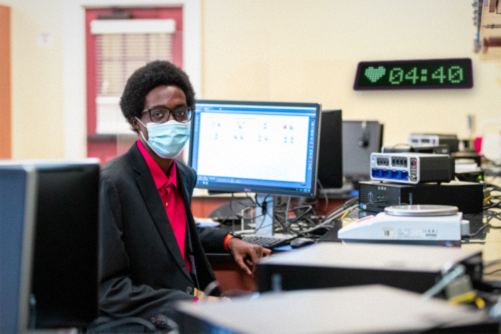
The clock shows 4 h 40 min
